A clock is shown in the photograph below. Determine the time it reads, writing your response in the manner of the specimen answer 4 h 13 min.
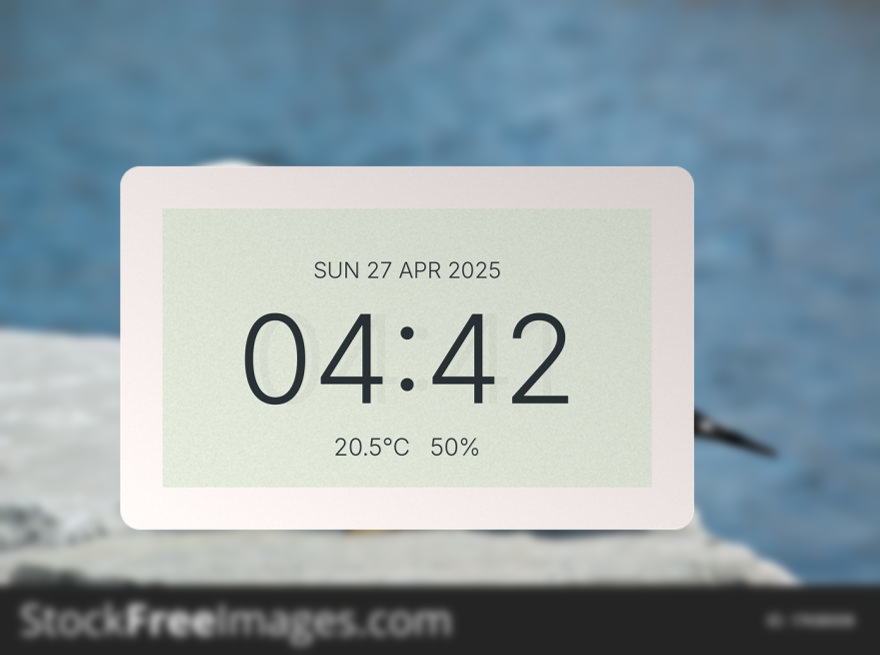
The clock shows 4 h 42 min
